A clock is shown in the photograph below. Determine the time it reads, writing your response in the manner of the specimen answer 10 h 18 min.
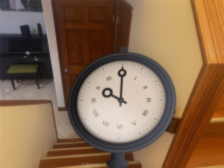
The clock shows 10 h 00 min
